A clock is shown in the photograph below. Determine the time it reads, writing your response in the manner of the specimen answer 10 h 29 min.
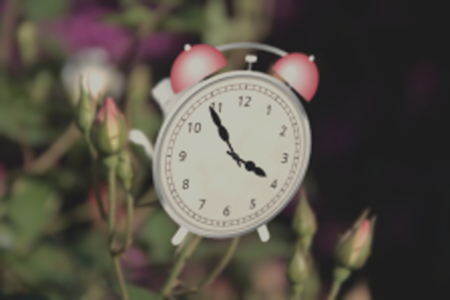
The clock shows 3 h 54 min
